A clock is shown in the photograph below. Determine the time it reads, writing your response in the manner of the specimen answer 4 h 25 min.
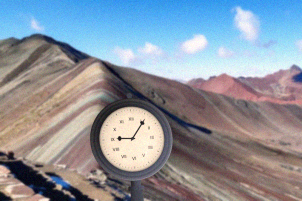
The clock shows 9 h 06 min
